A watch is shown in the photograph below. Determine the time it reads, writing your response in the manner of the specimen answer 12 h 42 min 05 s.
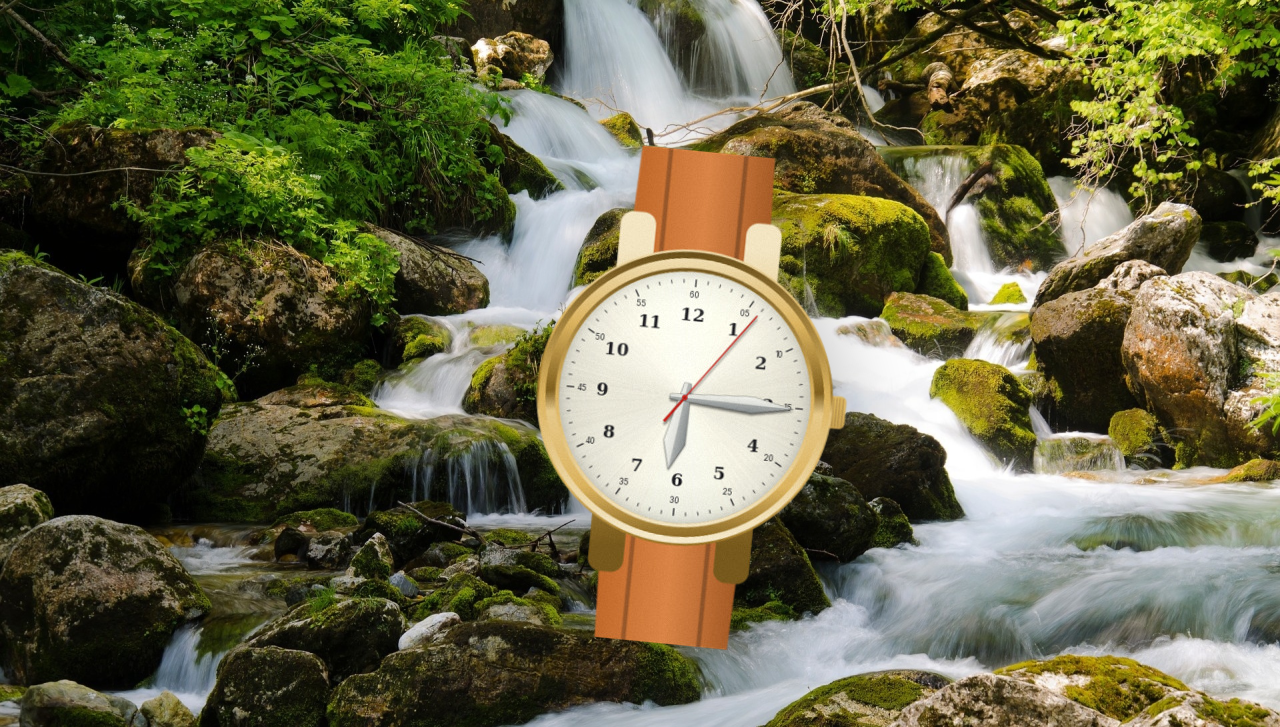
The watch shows 6 h 15 min 06 s
